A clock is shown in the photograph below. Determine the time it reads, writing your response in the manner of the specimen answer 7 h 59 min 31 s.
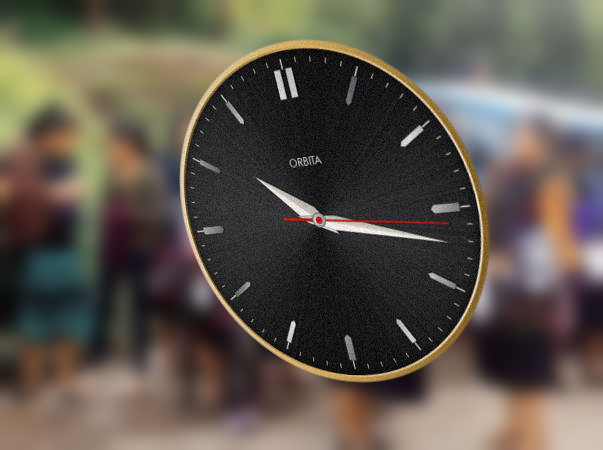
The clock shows 10 h 17 min 16 s
